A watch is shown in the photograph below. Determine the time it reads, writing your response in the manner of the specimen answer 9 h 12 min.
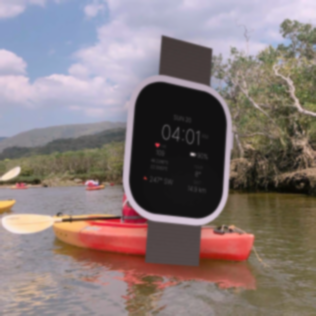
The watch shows 4 h 01 min
